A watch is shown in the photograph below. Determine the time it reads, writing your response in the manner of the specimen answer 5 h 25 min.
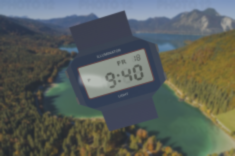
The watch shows 9 h 40 min
